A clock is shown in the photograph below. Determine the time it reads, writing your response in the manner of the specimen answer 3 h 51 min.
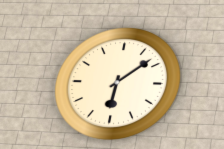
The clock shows 6 h 08 min
